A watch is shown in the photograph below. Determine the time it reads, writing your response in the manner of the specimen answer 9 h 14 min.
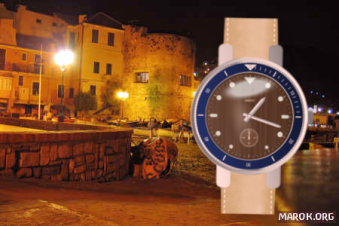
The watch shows 1 h 18 min
